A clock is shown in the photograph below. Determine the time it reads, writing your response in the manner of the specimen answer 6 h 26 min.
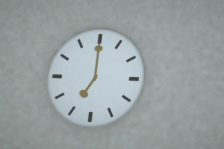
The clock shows 7 h 00 min
